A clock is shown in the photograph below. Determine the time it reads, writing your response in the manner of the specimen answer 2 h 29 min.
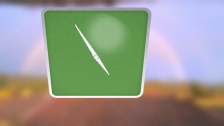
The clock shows 4 h 55 min
